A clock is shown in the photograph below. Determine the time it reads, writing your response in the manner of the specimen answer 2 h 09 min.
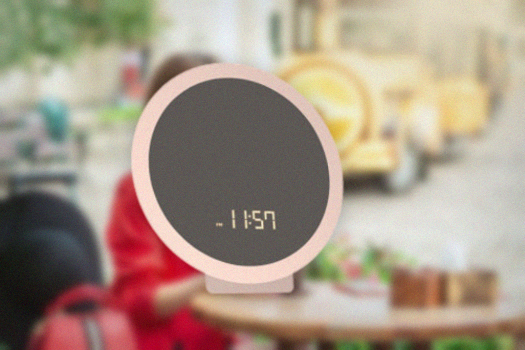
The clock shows 11 h 57 min
